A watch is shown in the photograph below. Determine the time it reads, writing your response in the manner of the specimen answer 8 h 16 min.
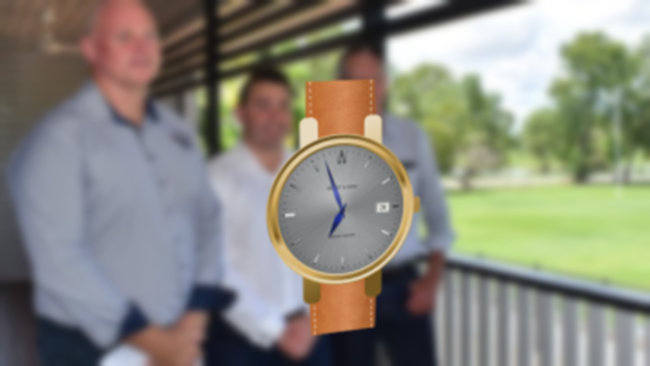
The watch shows 6 h 57 min
